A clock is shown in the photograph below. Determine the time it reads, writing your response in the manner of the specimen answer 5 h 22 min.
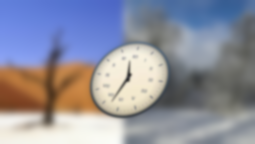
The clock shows 11 h 33 min
